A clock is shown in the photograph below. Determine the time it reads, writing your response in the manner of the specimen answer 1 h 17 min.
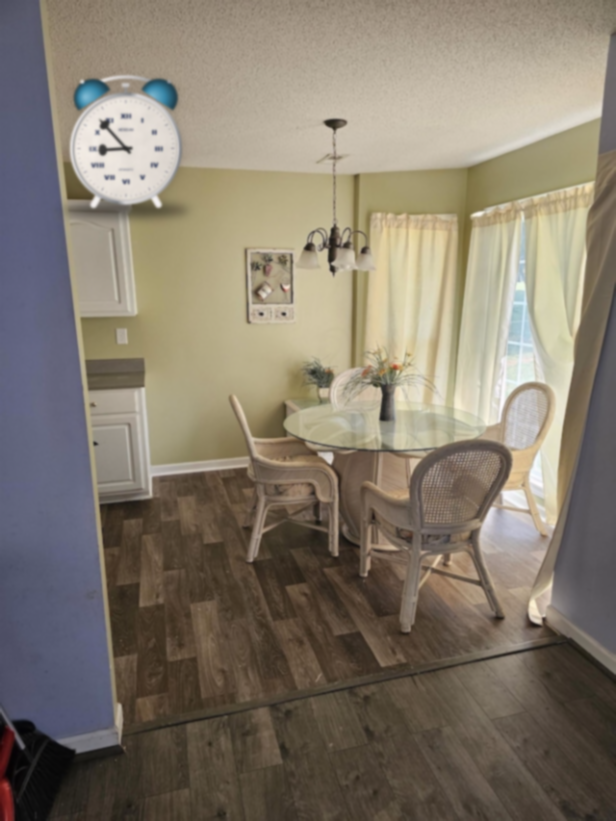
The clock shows 8 h 53 min
